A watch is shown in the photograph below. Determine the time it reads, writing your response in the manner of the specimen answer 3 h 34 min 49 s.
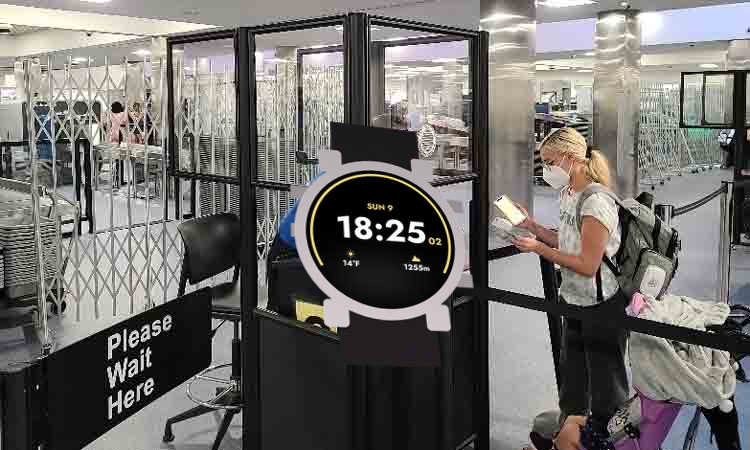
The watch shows 18 h 25 min 02 s
